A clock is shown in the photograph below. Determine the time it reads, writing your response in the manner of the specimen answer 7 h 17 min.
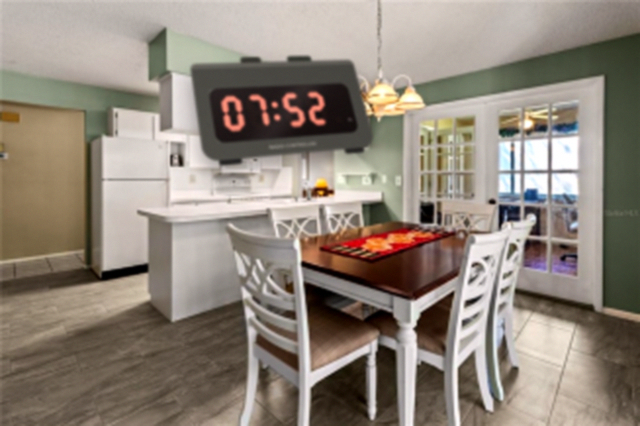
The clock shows 7 h 52 min
